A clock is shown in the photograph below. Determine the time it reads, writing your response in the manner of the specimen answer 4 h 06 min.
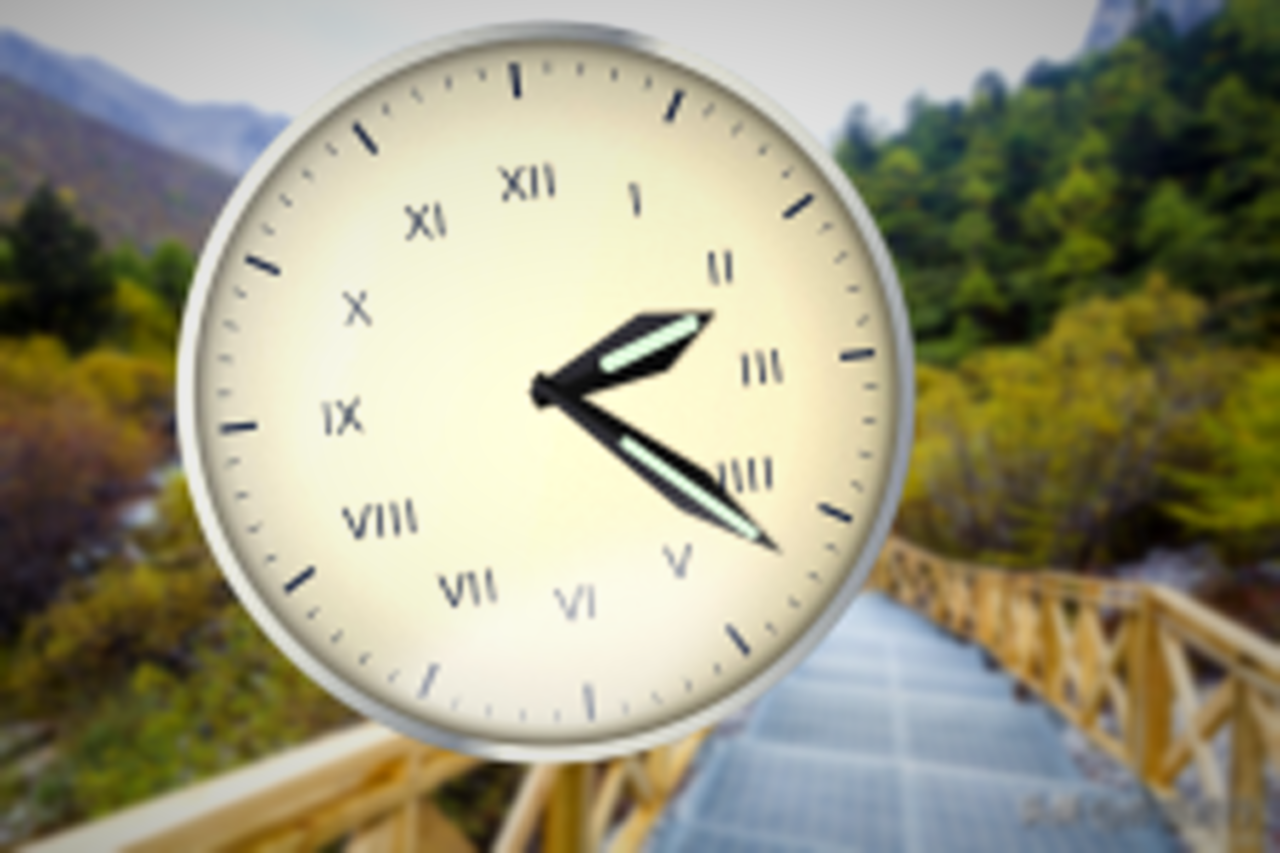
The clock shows 2 h 22 min
